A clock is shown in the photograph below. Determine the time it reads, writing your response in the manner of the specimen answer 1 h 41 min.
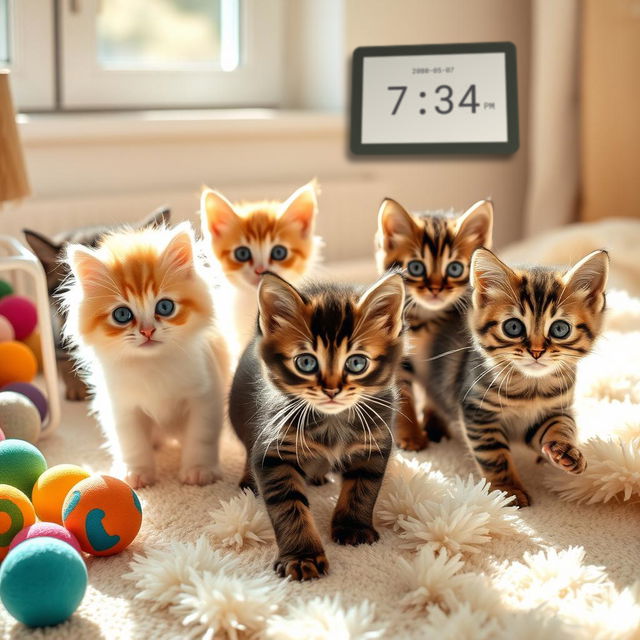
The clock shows 7 h 34 min
